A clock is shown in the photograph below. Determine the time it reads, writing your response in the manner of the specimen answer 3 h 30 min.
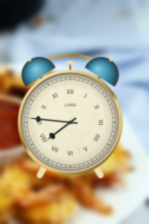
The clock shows 7 h 46 min
